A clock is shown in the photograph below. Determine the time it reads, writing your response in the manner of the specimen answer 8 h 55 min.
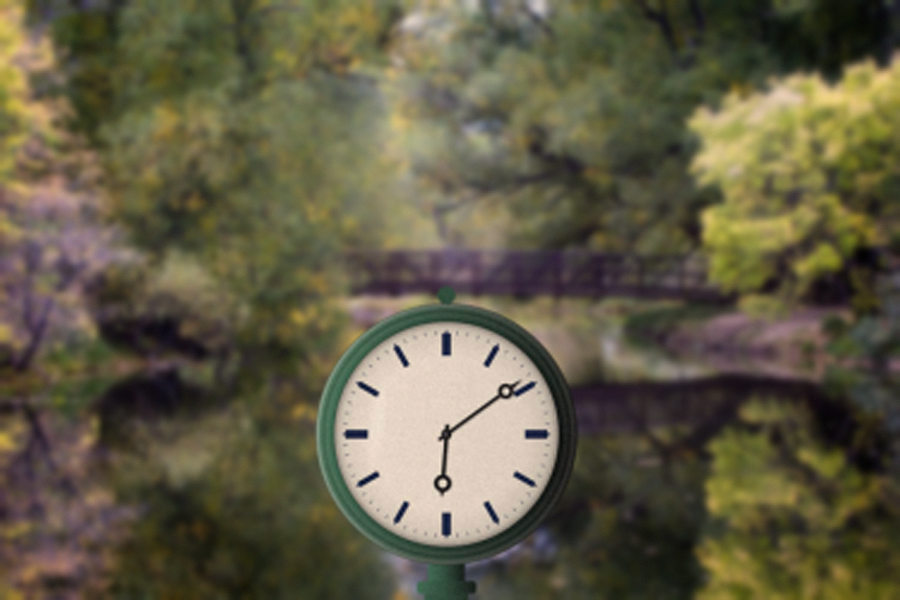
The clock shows 6 h 09 min
